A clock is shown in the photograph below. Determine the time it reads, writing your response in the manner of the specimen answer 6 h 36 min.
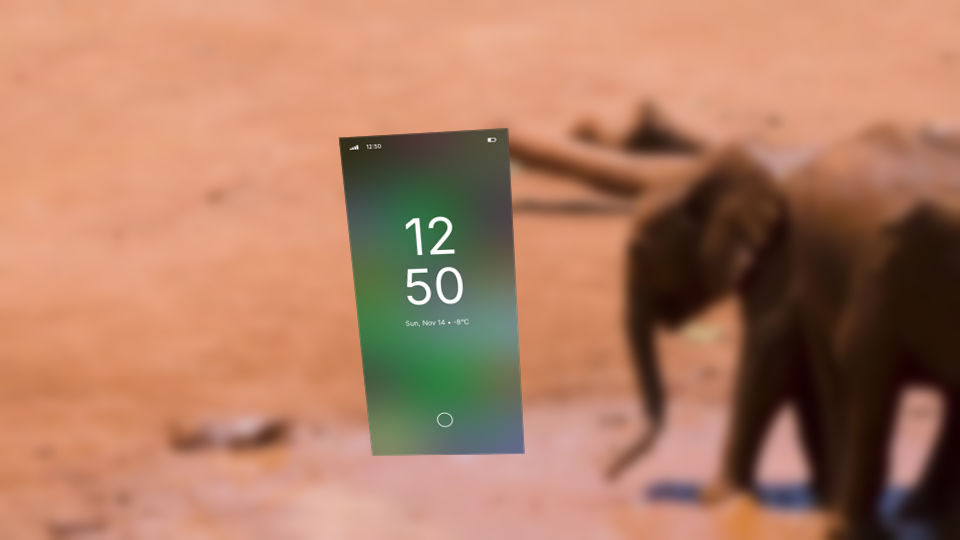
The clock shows 12 h 50 min
